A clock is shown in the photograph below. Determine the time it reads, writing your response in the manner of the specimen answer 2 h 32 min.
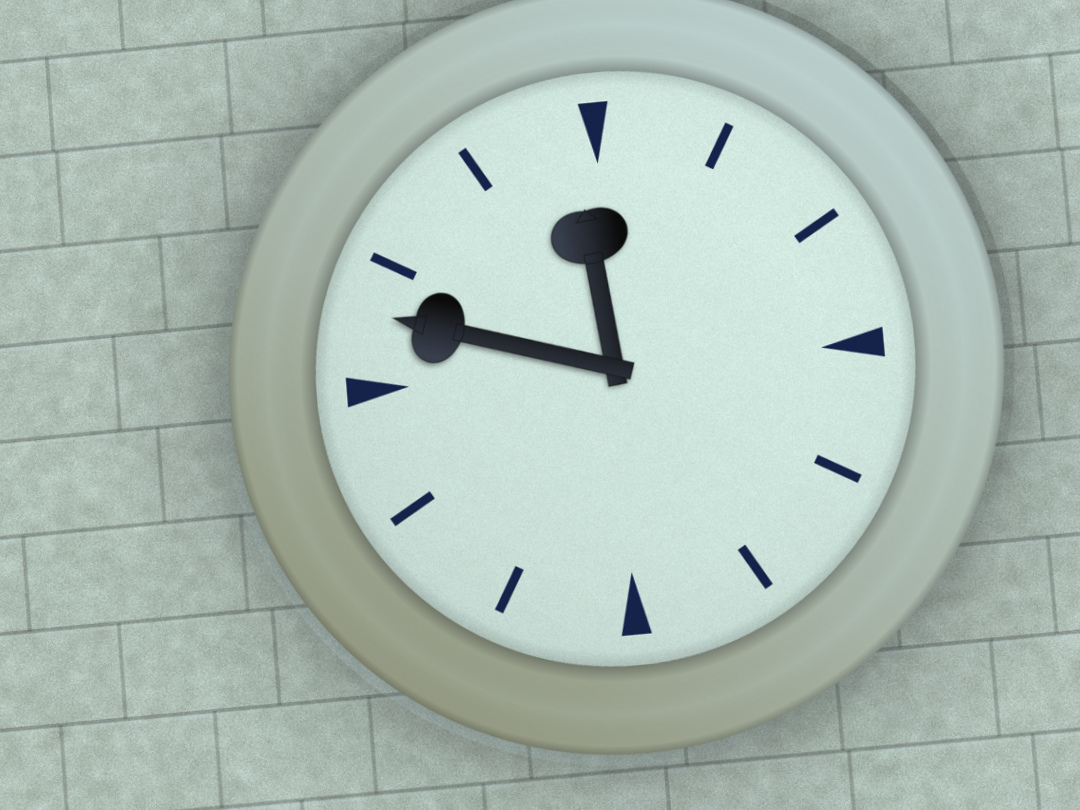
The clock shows 11 h 48 min
